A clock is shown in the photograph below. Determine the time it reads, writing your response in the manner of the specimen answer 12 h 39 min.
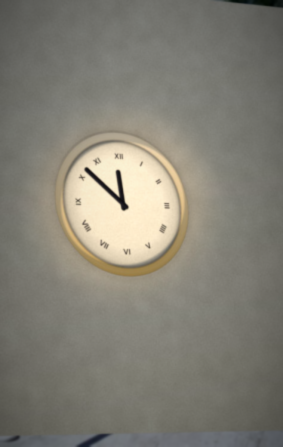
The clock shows 11 h 52 min
